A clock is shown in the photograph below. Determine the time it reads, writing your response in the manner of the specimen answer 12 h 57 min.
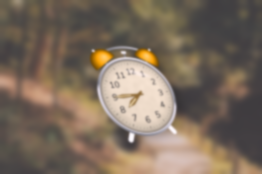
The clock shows 7 h 45 min
